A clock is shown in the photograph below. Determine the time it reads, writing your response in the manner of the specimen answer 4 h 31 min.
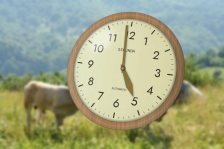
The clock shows 4 h 59 min
